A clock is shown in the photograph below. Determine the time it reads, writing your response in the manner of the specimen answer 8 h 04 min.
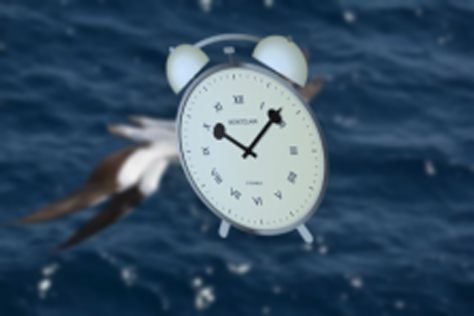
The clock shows 10 h 08 min
